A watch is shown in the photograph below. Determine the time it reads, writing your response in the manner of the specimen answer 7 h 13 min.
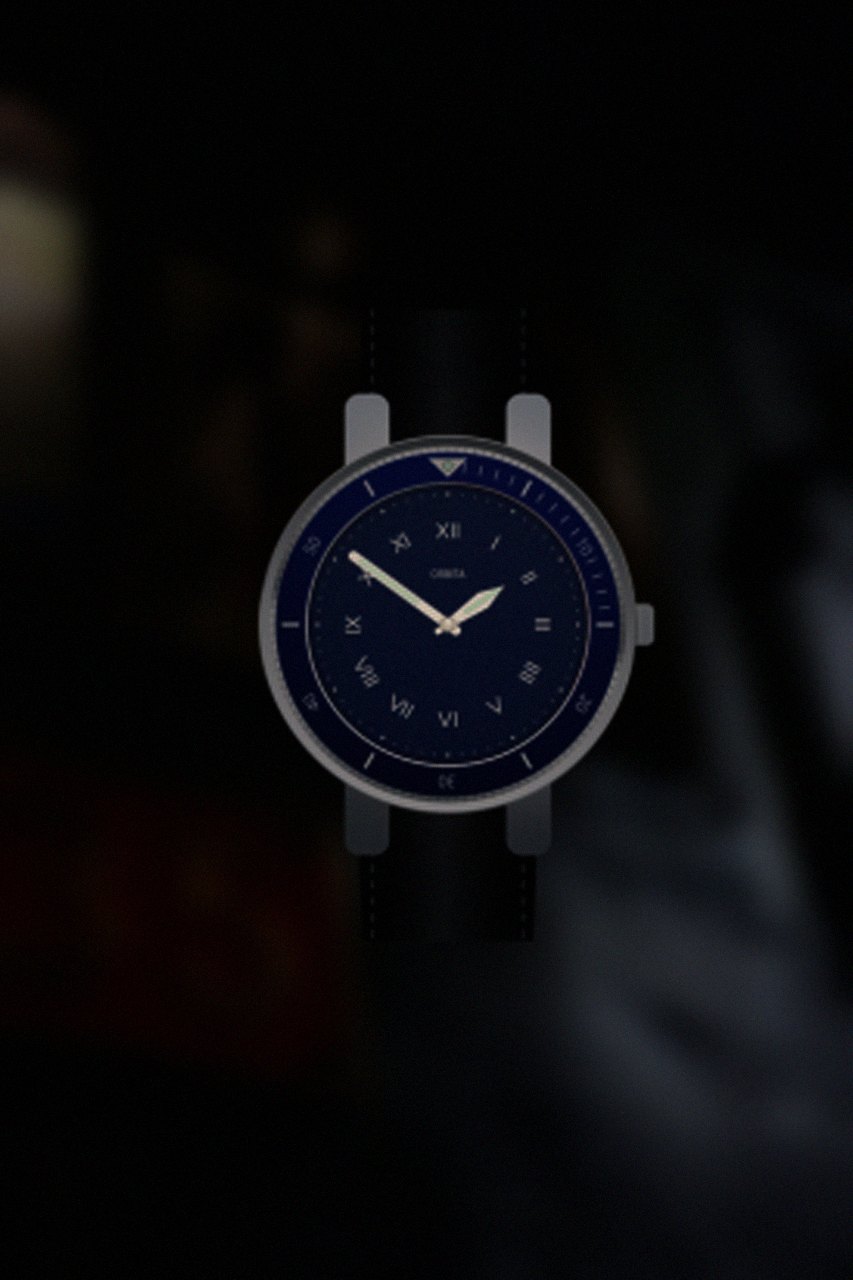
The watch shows 1 h 51 min
